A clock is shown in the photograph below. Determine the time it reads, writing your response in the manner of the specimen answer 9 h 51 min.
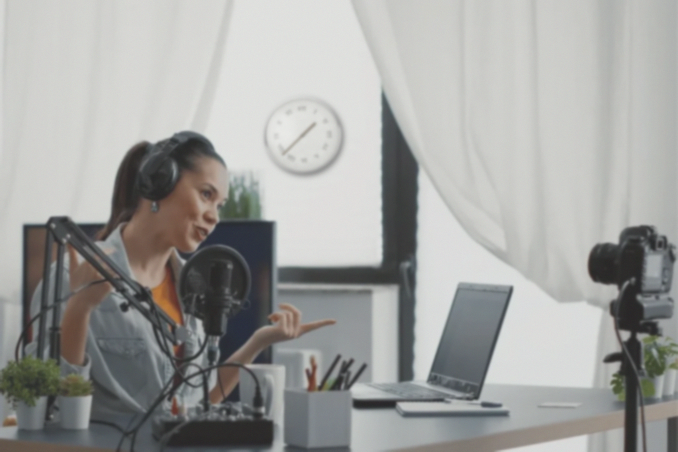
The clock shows 1 h 38 min
